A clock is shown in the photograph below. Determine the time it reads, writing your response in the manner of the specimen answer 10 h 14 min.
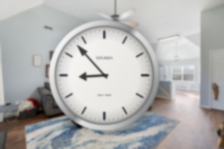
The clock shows 8 h 53 min
